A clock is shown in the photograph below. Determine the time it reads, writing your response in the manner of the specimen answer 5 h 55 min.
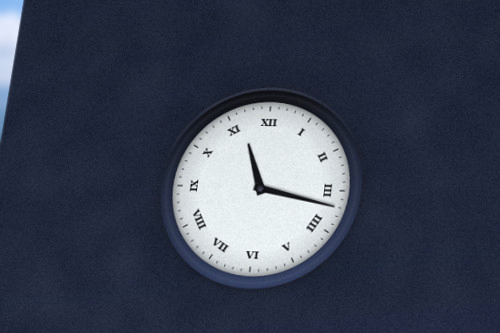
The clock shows 11 h 17 min
